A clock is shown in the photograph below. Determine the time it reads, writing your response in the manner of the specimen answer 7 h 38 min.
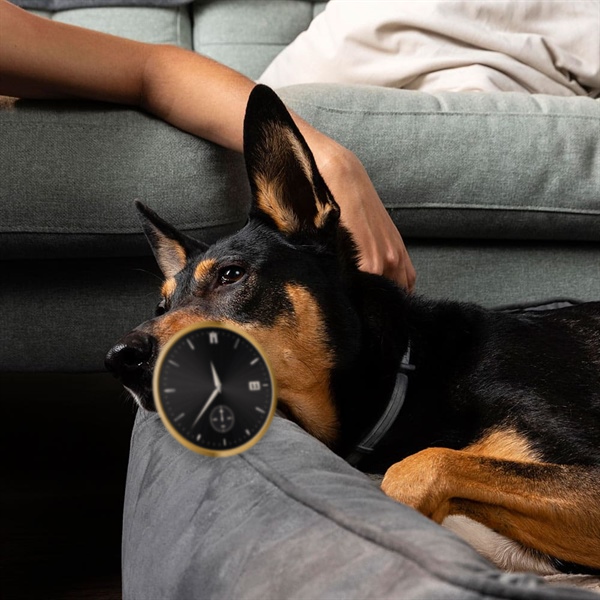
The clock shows 11 h 37 min
